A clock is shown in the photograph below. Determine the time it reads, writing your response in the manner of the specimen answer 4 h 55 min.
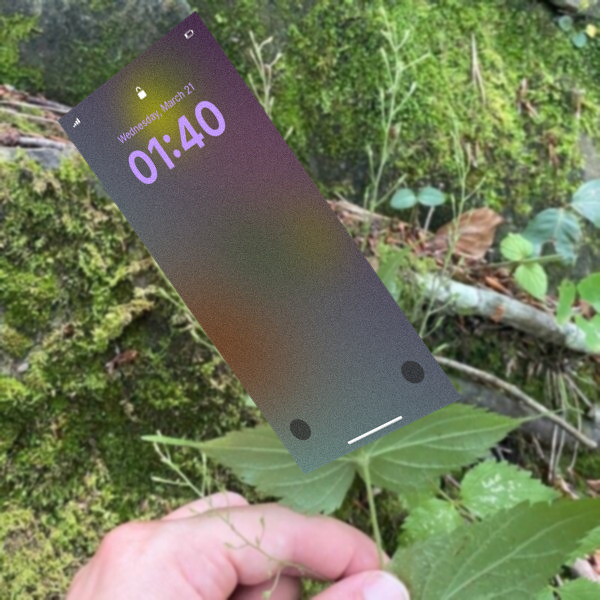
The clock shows 1 h 40 min
